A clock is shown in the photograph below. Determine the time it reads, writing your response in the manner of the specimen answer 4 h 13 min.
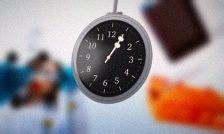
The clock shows 1 h 05 min
